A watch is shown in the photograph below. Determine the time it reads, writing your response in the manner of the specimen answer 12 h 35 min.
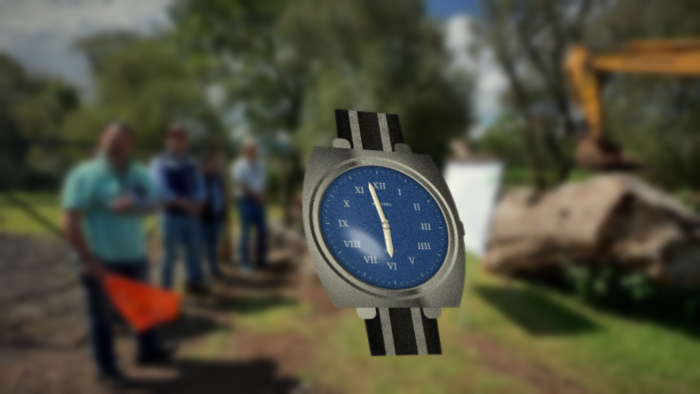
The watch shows 5 h 58 min
